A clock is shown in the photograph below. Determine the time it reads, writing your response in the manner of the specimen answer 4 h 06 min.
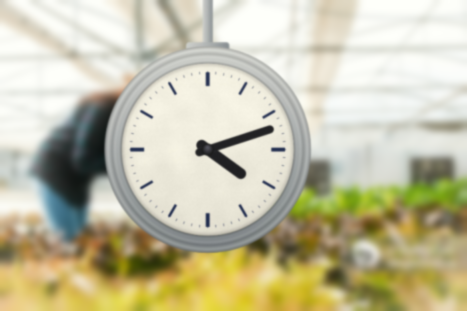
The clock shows 4 h 12 min
